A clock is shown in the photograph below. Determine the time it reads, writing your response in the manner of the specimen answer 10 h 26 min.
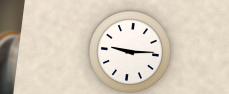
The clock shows 9 h 14 min
